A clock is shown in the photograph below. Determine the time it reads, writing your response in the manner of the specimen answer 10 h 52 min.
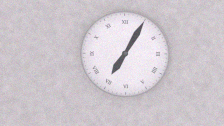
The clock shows 7 h 05 min
